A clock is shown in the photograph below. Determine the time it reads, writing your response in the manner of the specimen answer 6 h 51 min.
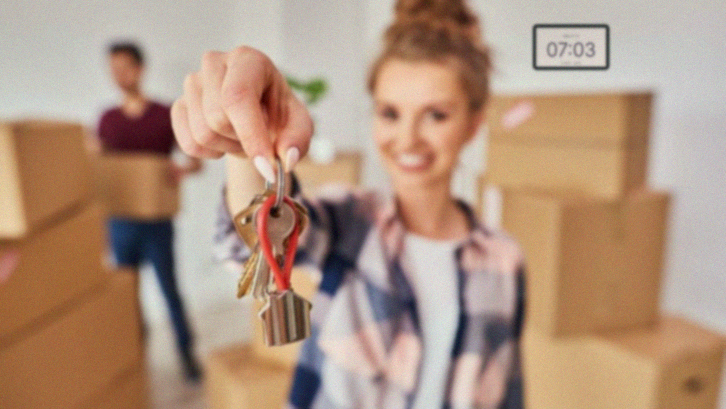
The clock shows 7 h 03 min
